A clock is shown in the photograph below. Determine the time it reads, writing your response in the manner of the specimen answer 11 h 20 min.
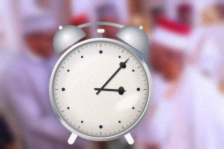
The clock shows 3 h 07 min
